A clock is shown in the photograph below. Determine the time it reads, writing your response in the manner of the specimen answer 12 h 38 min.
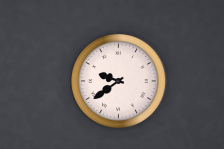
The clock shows 9 h 39 min
